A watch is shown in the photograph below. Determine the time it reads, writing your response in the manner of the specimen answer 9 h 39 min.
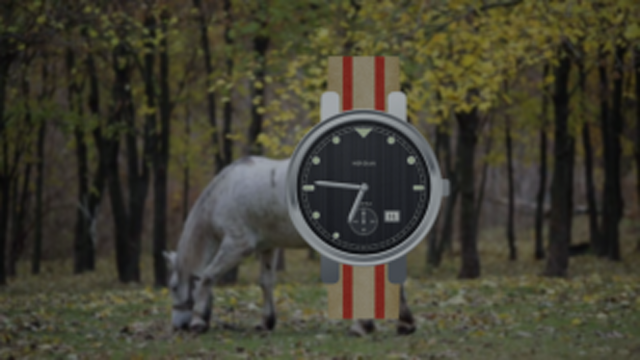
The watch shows 6 h 46 min
